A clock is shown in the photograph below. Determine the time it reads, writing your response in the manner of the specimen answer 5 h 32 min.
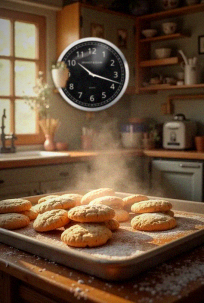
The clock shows 10 h 18 min
